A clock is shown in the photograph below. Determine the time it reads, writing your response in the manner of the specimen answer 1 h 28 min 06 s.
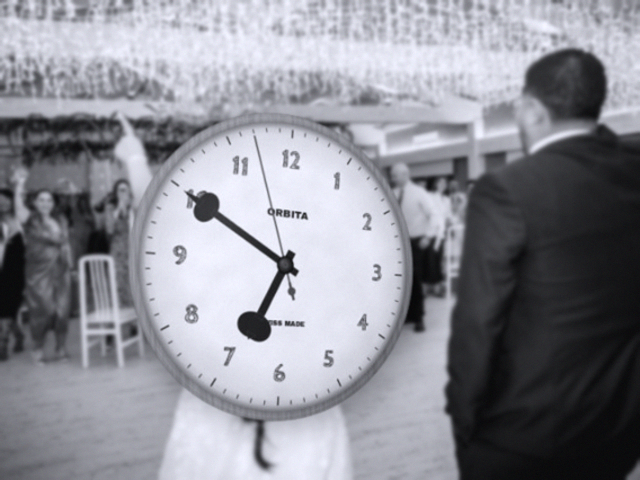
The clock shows 6 h 49 min 57 s
